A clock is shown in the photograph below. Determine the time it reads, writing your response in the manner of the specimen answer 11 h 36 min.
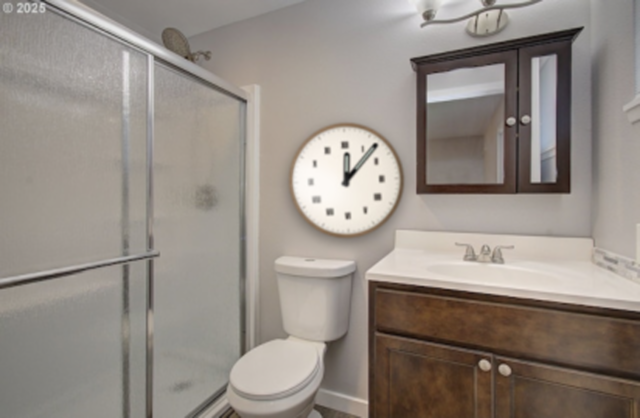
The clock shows 12 h 07 min
